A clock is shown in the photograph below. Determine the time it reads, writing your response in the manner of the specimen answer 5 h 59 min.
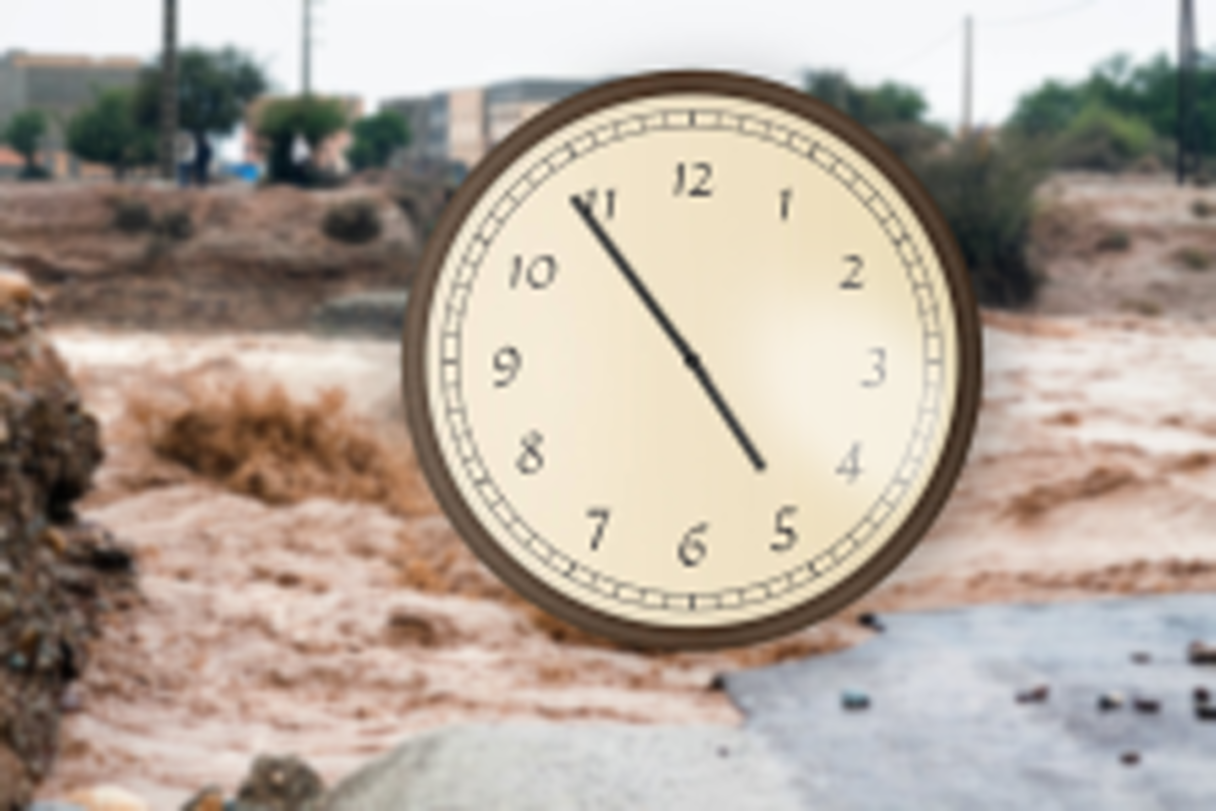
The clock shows 4 h 54 min
